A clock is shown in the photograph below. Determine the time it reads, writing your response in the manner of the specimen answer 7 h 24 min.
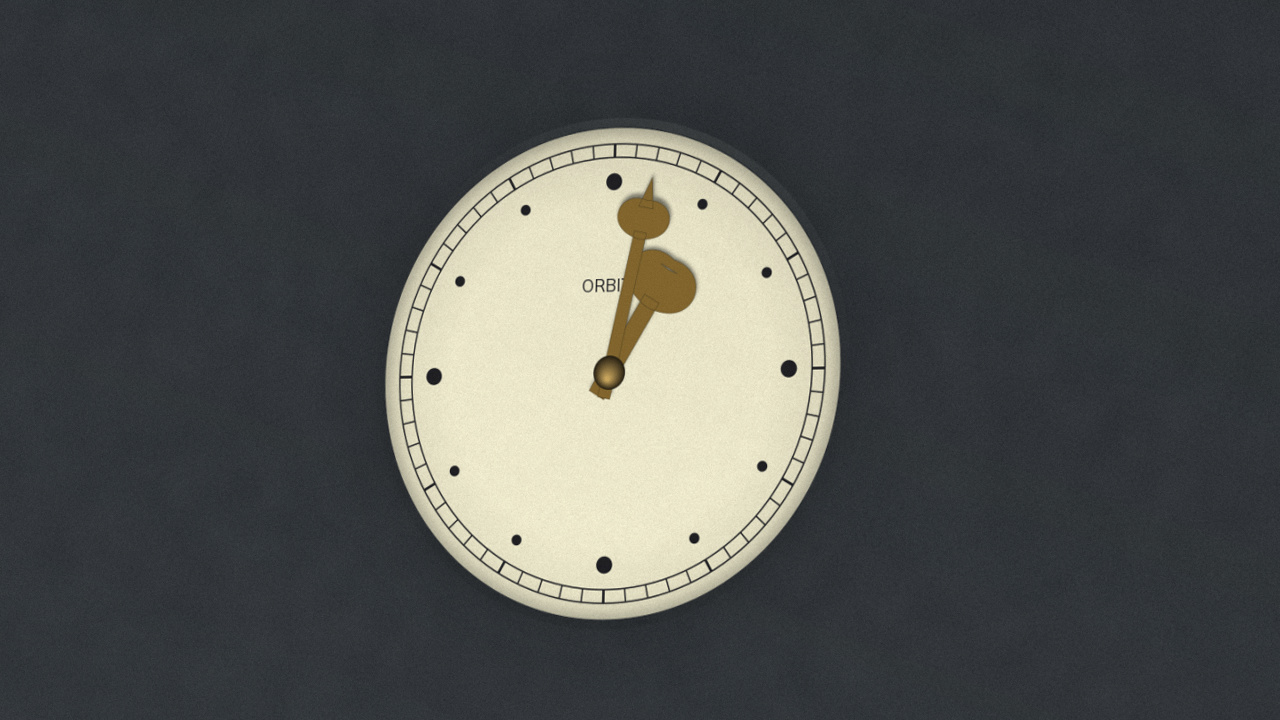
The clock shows 1 h 02 min
